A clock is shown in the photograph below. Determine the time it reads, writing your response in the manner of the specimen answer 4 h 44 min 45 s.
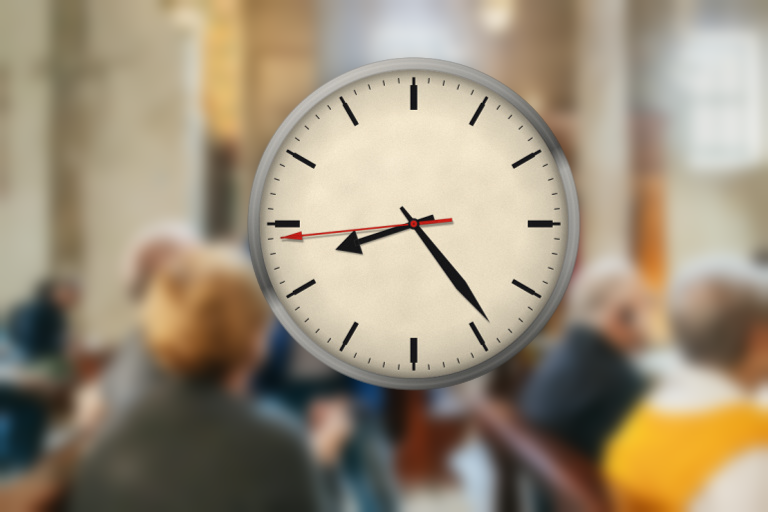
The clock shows 8 h 23 min 44 s
